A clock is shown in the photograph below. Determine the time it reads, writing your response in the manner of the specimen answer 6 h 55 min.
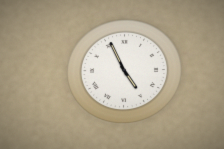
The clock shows 4 h 56 min
